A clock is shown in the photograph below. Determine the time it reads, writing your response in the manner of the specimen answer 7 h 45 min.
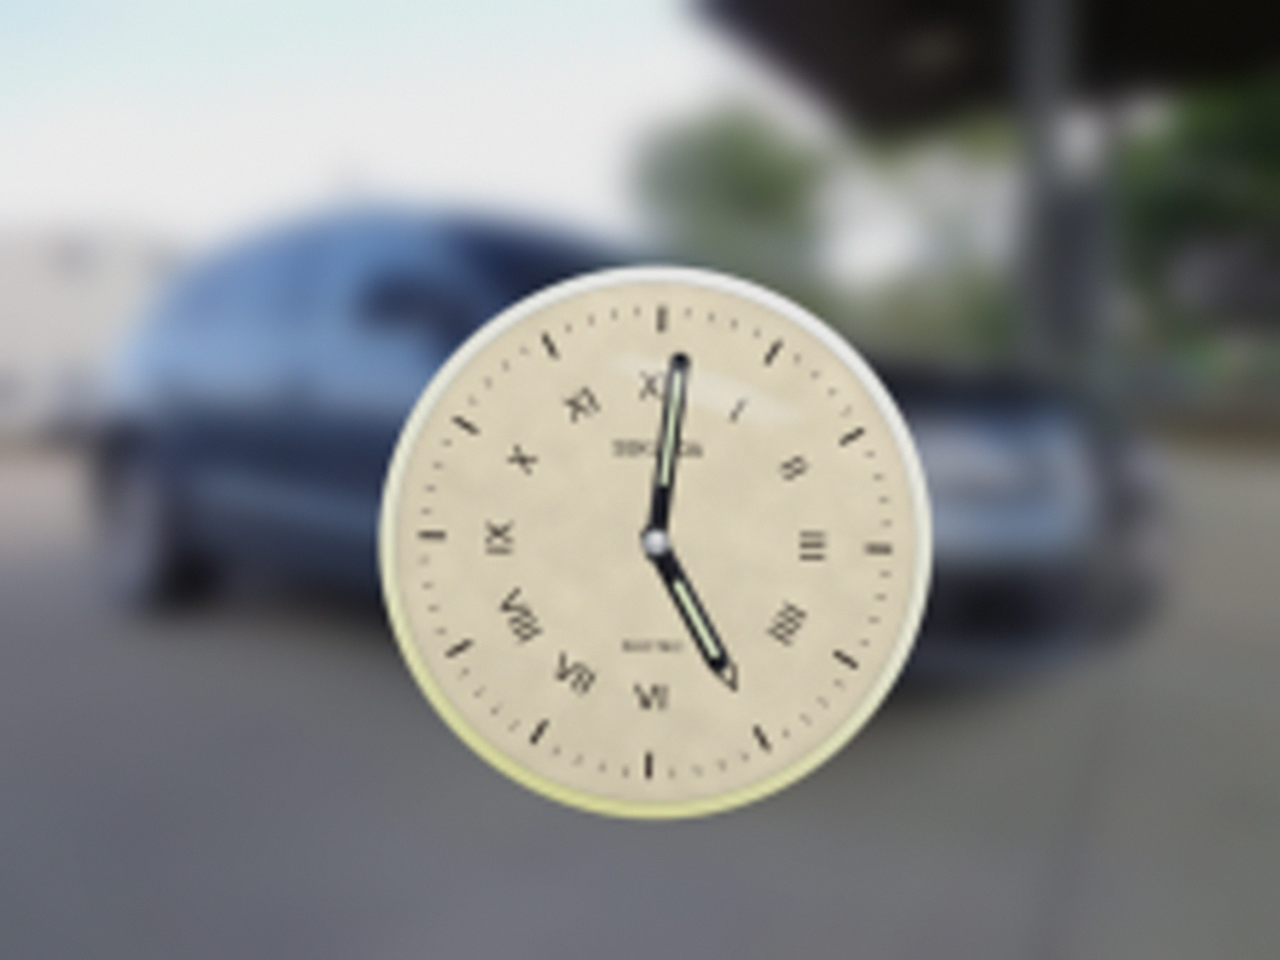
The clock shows 5 h 01 min
